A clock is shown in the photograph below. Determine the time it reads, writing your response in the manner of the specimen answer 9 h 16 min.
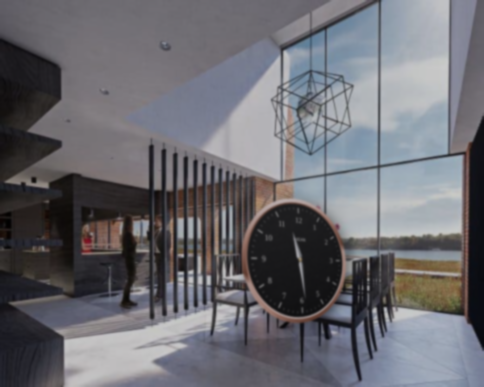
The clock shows 11 h 29 min
